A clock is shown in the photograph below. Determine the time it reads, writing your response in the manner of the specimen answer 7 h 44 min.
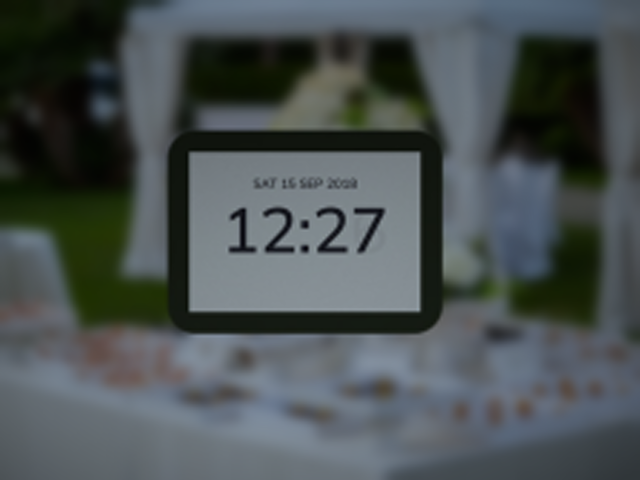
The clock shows 12 h 27 min
